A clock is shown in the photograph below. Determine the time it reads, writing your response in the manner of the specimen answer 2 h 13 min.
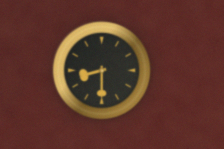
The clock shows 8 h 30 min
